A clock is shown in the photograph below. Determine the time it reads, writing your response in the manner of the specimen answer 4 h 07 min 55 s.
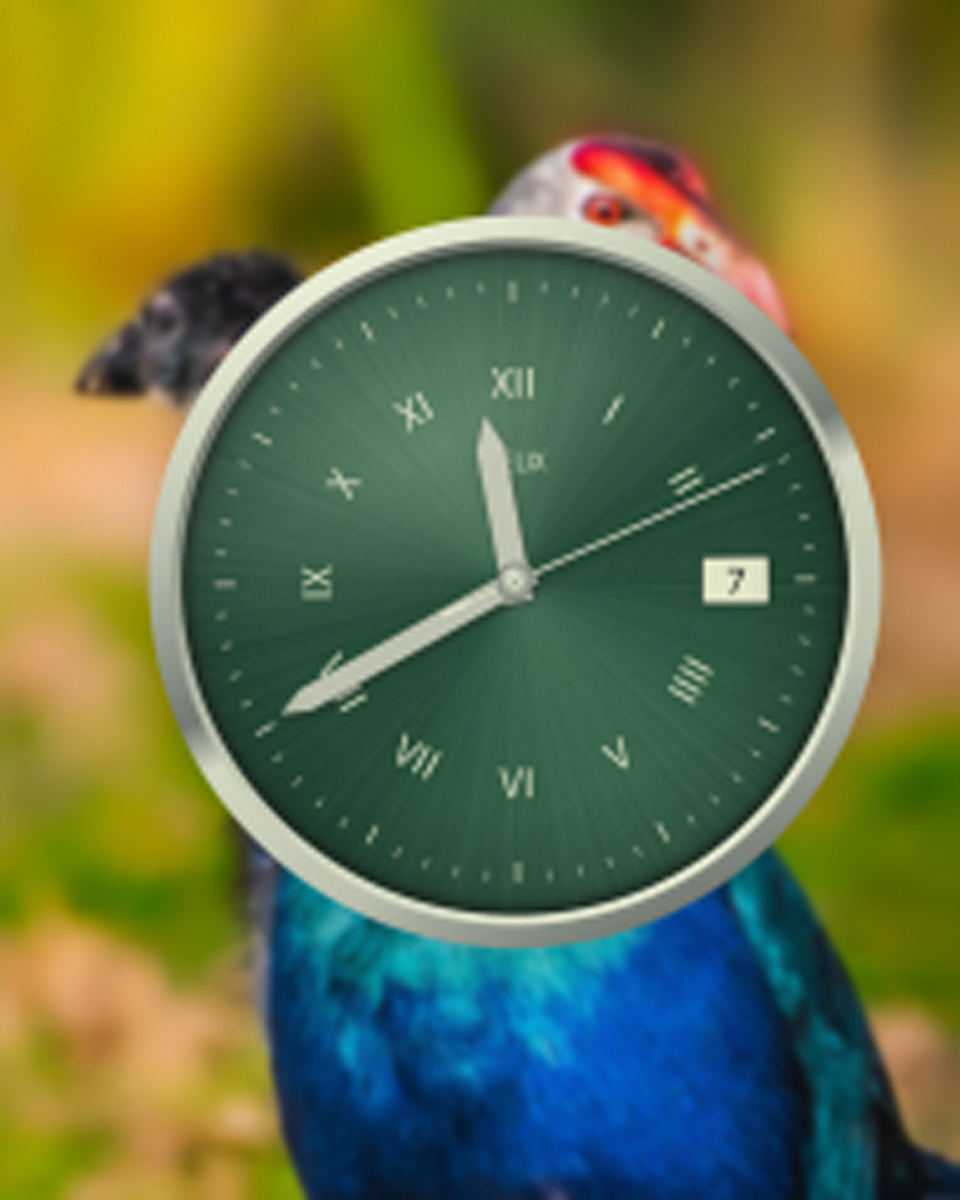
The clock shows 11 h 40 min 11 s
